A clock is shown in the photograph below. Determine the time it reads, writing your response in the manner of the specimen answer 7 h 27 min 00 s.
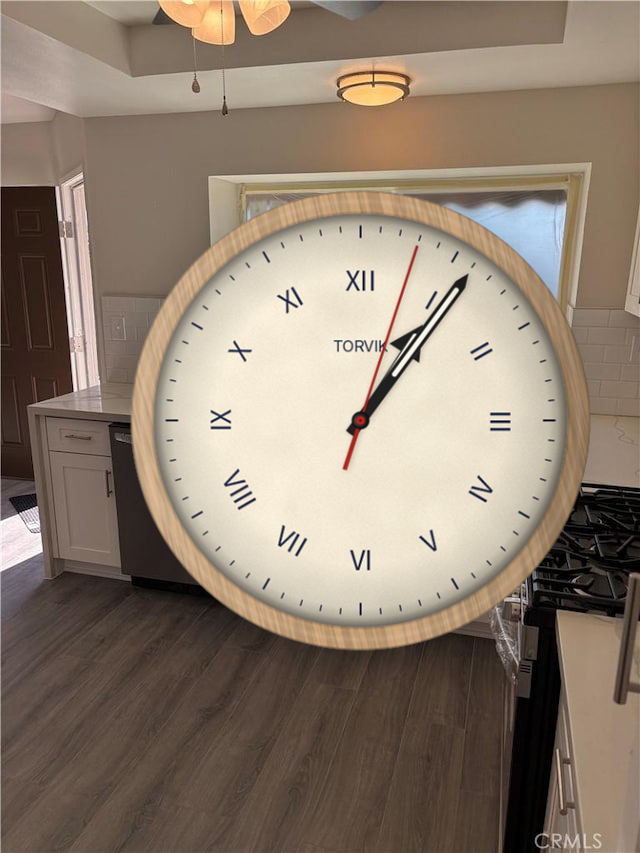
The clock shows 1 h 06 min 03 s
